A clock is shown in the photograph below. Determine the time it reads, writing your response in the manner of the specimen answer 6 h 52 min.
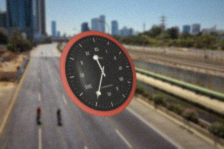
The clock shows 11 h 35 min
